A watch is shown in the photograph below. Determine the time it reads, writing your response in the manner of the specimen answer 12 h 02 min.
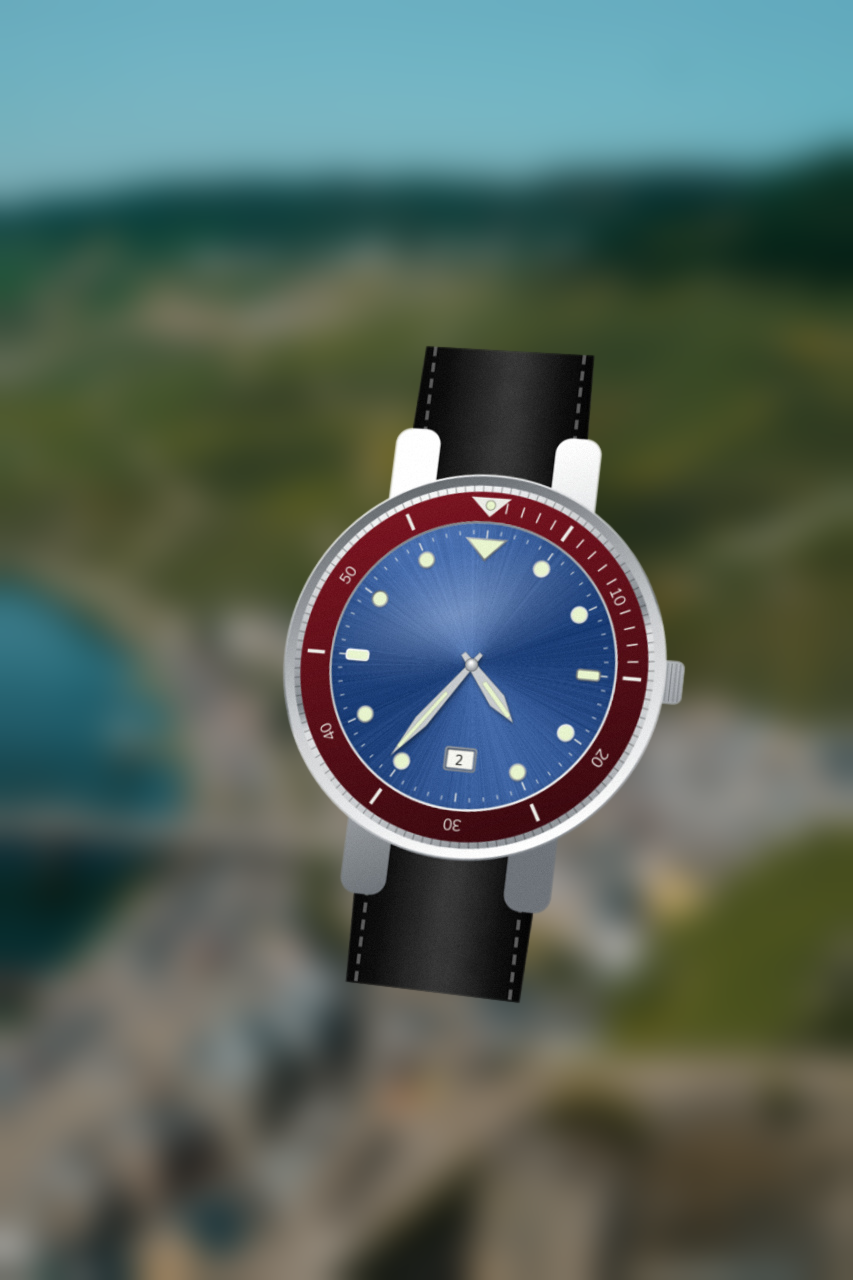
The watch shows 4 h 36 min
